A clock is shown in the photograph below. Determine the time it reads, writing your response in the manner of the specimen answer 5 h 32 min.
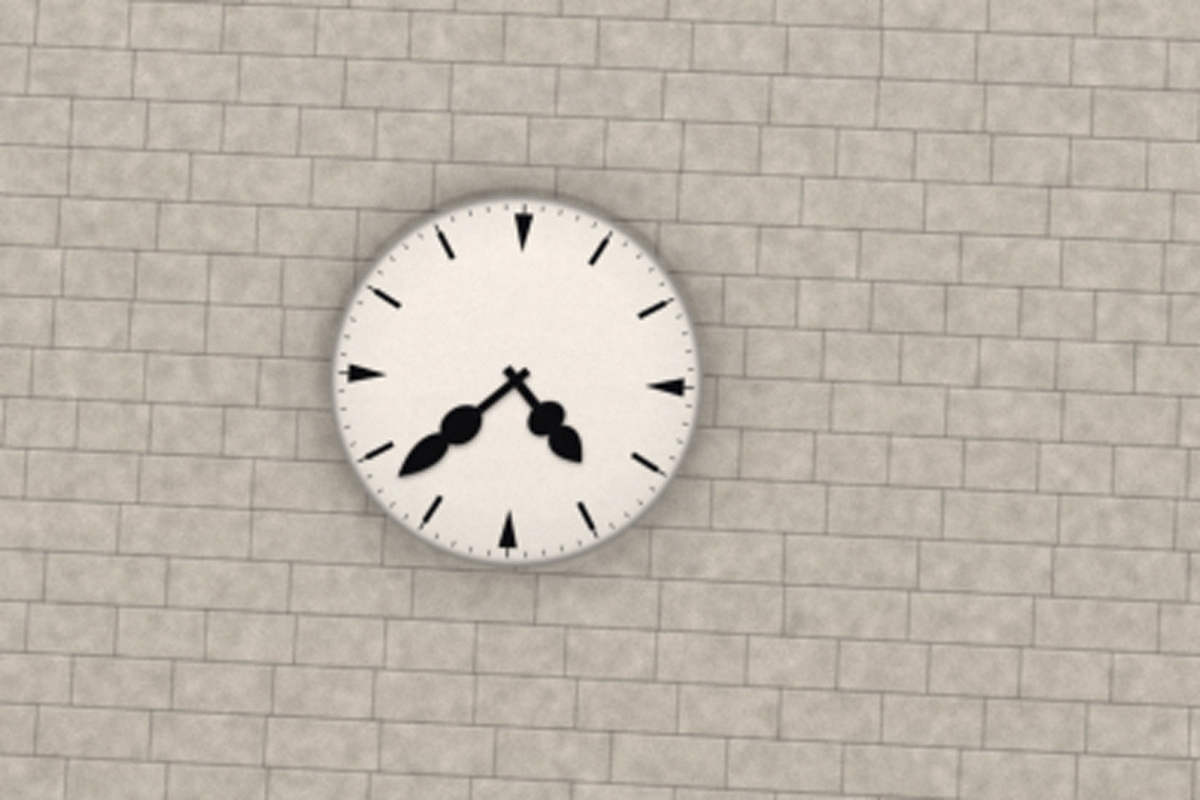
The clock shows 4 h 38 min
